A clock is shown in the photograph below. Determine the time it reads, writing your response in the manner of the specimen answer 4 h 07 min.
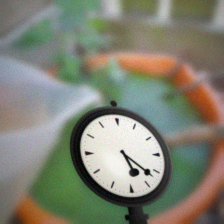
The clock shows 5 h 22 min
